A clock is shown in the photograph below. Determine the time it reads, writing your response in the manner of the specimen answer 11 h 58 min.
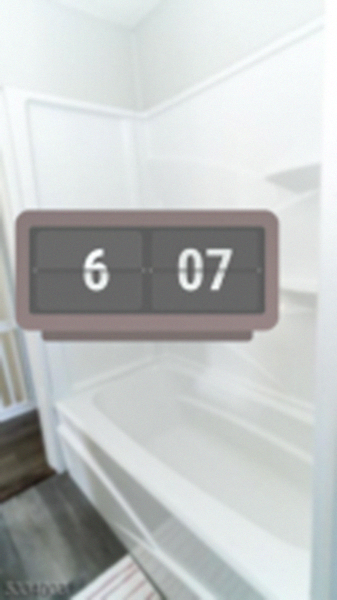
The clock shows 6 h 07 min
